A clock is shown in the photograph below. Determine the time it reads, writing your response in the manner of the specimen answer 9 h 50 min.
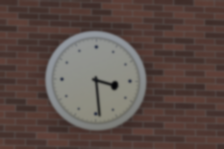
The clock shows 3 h 29 min
